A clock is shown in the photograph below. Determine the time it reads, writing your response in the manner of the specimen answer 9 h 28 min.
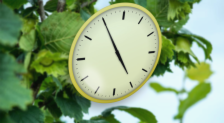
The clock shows 4 h 55 min
